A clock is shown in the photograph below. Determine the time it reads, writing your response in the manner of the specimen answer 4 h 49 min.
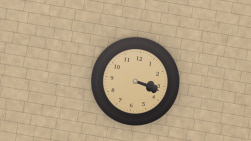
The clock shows 3 h 17 min
